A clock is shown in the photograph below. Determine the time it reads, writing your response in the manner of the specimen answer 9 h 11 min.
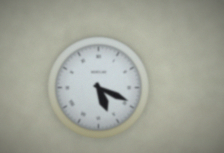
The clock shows 5 h 19 min
